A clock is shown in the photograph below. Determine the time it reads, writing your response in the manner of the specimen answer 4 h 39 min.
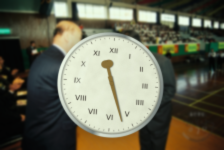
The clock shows 11 h 27 min
